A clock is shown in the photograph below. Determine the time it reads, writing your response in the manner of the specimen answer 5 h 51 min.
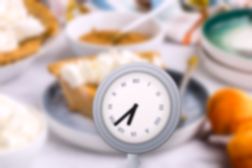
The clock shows 6 h 38 min
